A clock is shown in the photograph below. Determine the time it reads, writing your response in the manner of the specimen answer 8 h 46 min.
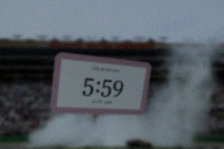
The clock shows 5 h 59 min
